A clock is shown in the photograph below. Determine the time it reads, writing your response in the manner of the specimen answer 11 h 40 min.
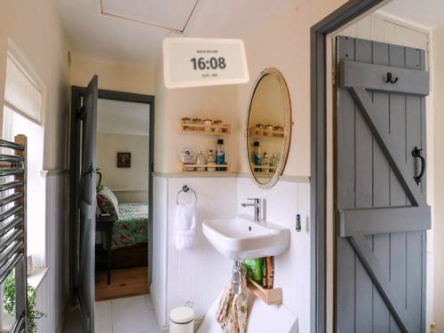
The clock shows 16 h 08 min
